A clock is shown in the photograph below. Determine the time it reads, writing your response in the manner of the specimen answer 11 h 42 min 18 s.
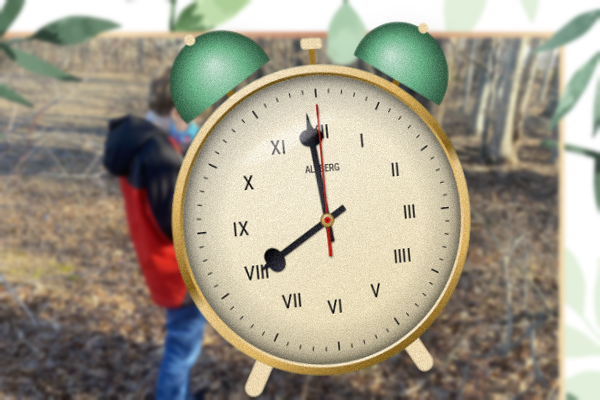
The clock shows 7 h 59 min 00 s
